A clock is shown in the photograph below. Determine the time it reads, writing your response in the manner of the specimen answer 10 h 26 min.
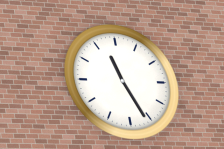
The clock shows 11 h 26 min
